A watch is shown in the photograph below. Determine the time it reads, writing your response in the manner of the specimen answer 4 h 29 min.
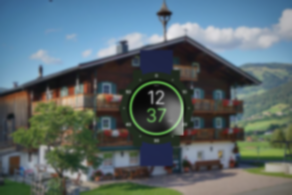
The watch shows 12 h 37 min
